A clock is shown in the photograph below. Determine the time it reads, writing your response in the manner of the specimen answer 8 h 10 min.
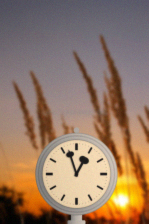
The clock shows 12 h 57 min
